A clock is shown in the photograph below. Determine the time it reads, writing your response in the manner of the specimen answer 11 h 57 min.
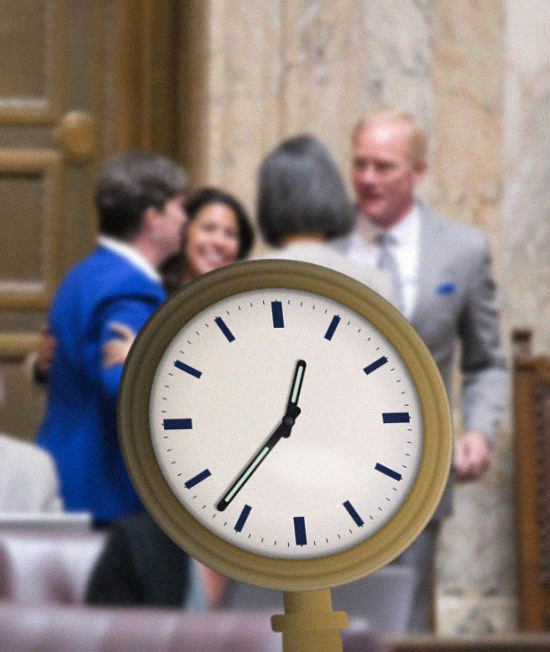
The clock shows 12 h 37 min
